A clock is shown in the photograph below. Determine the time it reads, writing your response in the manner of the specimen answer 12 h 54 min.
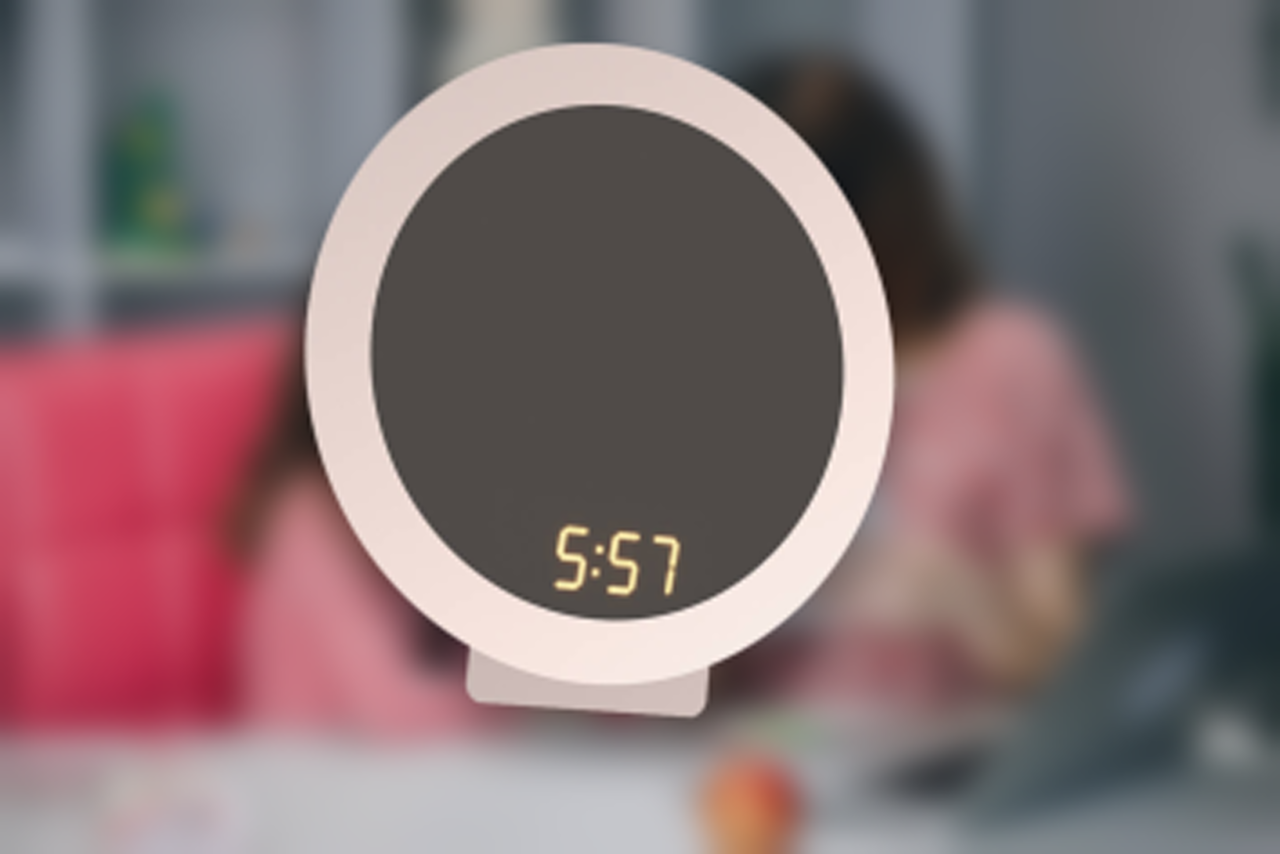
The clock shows 5 h 57 min
